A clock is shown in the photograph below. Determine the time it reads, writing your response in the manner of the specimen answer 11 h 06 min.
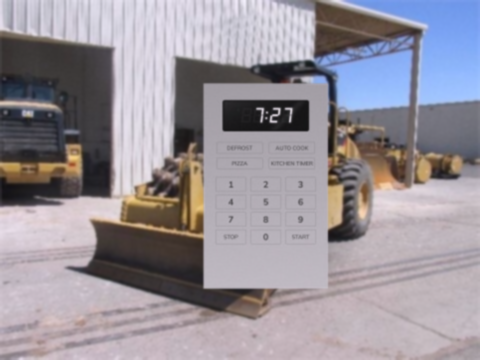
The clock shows 7 h 27 min
